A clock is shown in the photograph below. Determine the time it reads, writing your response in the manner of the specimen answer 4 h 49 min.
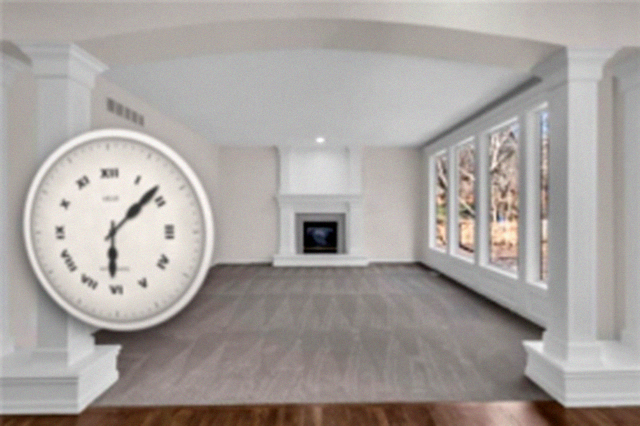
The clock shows 6 h 08 min
